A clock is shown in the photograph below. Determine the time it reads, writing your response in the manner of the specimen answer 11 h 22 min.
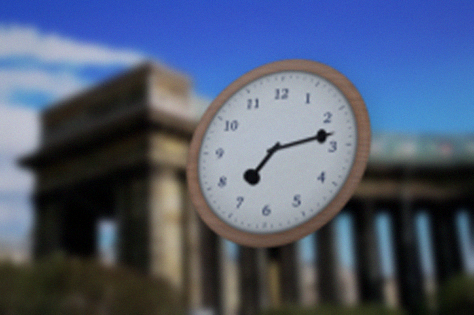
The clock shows 7 h 13 min
